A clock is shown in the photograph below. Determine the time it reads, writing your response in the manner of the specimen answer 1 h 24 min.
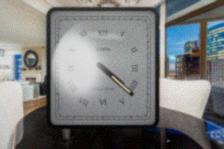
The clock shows 4 h 22 min
